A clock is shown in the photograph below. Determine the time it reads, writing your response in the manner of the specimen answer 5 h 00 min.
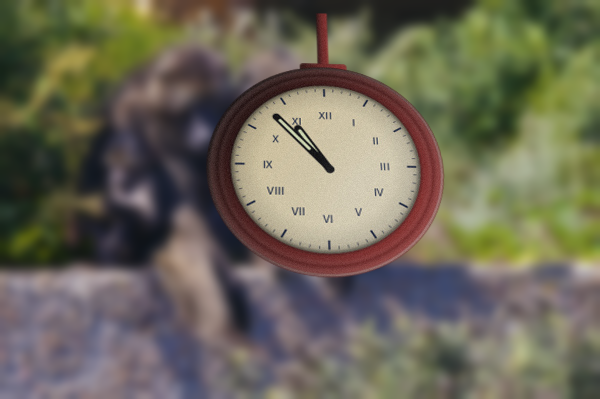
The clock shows 10 h 53 min
